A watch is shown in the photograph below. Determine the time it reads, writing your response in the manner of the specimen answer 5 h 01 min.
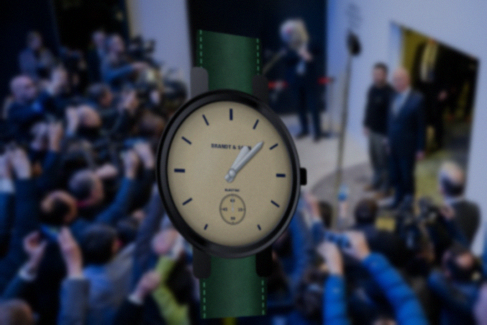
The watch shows 1 h 08 min
